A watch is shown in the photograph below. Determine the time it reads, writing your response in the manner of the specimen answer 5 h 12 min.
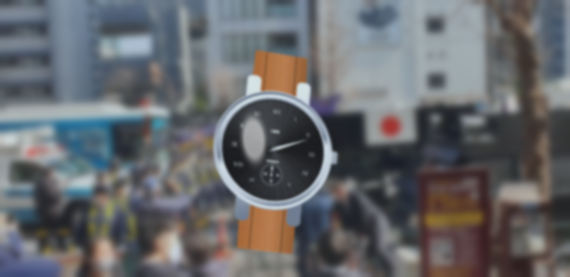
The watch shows 2 h 11 min
